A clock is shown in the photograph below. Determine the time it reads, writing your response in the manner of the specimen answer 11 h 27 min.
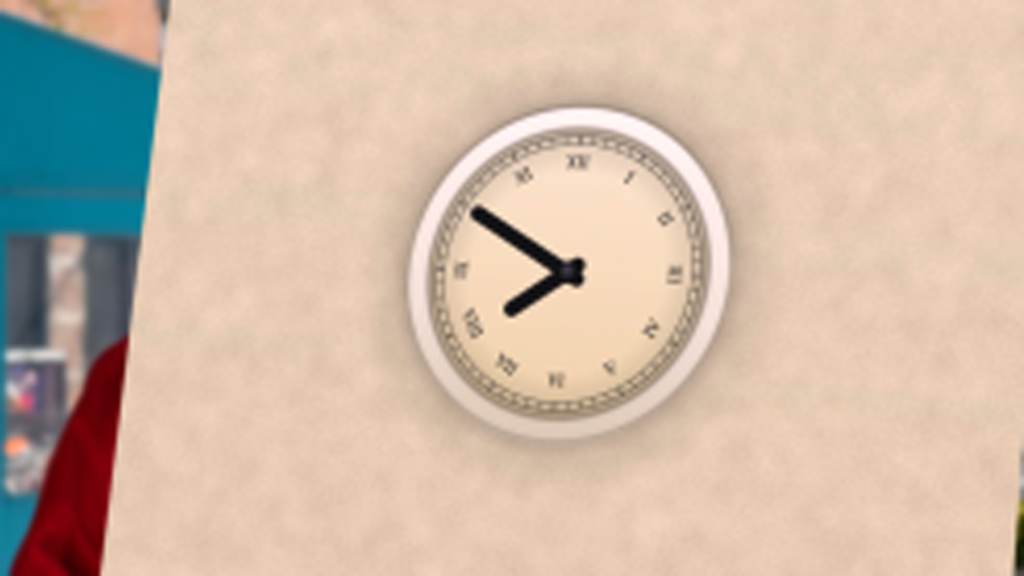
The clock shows 7 h 50 min
